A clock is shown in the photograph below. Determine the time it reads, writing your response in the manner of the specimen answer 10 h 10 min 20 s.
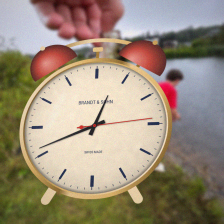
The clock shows 12 h 41 min 14 s
